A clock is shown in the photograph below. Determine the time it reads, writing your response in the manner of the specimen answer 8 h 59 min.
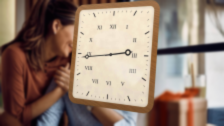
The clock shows 2 h 44 min
